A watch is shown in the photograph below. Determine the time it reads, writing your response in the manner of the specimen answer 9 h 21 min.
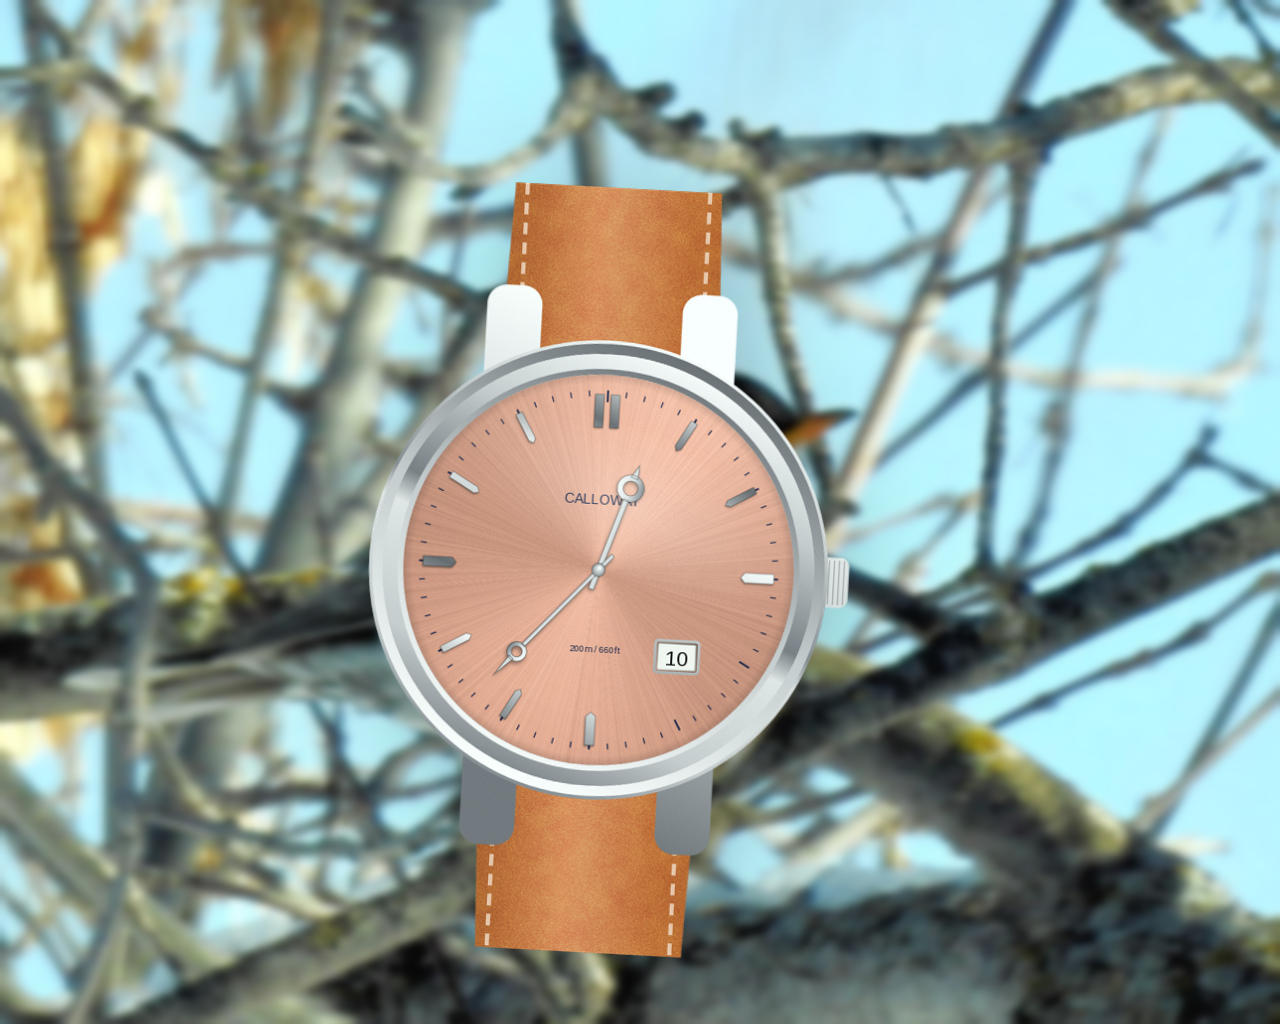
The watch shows 12 h 37 min
